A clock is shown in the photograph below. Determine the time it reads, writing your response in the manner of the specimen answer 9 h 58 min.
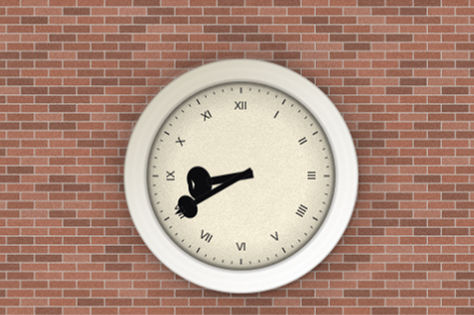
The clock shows 8 h 40 min
